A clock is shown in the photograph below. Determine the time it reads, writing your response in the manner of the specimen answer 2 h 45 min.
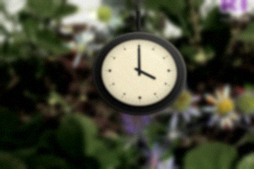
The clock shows 4 h 00 min
